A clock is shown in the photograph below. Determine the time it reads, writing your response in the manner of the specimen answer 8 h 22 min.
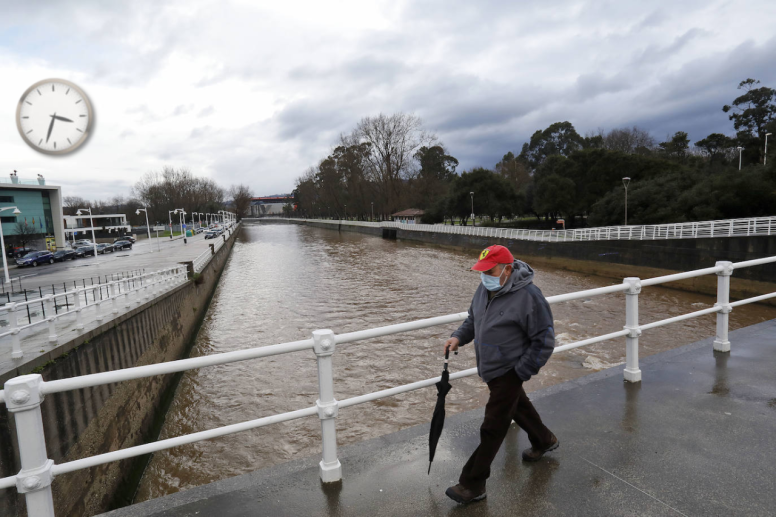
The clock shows 3 h 33 min
